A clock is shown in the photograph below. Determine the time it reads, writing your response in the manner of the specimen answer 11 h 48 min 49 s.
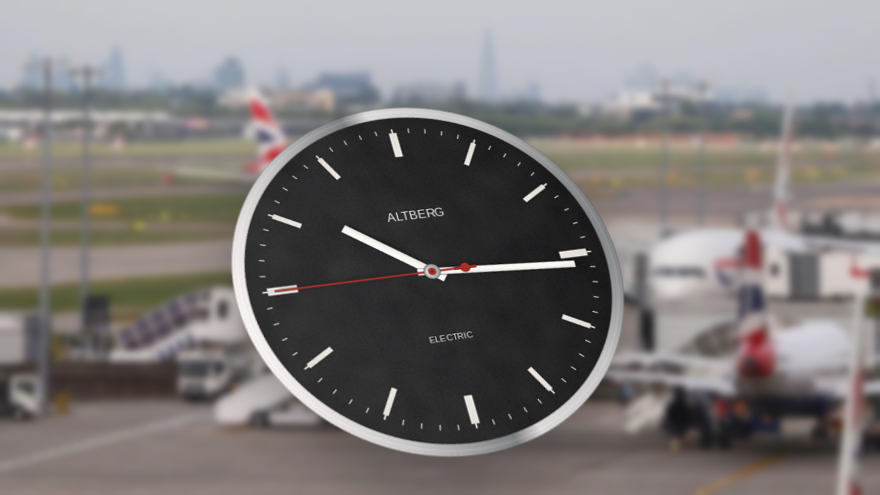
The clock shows 10 h 15 min 45 s
